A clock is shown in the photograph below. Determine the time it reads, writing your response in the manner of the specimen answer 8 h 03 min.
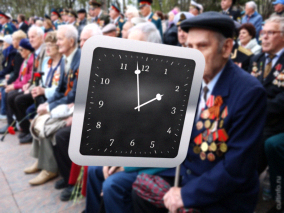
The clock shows 1 h 58 min
